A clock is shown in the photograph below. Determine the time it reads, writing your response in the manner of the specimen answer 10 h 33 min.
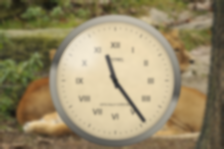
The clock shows 11 h 24 min
